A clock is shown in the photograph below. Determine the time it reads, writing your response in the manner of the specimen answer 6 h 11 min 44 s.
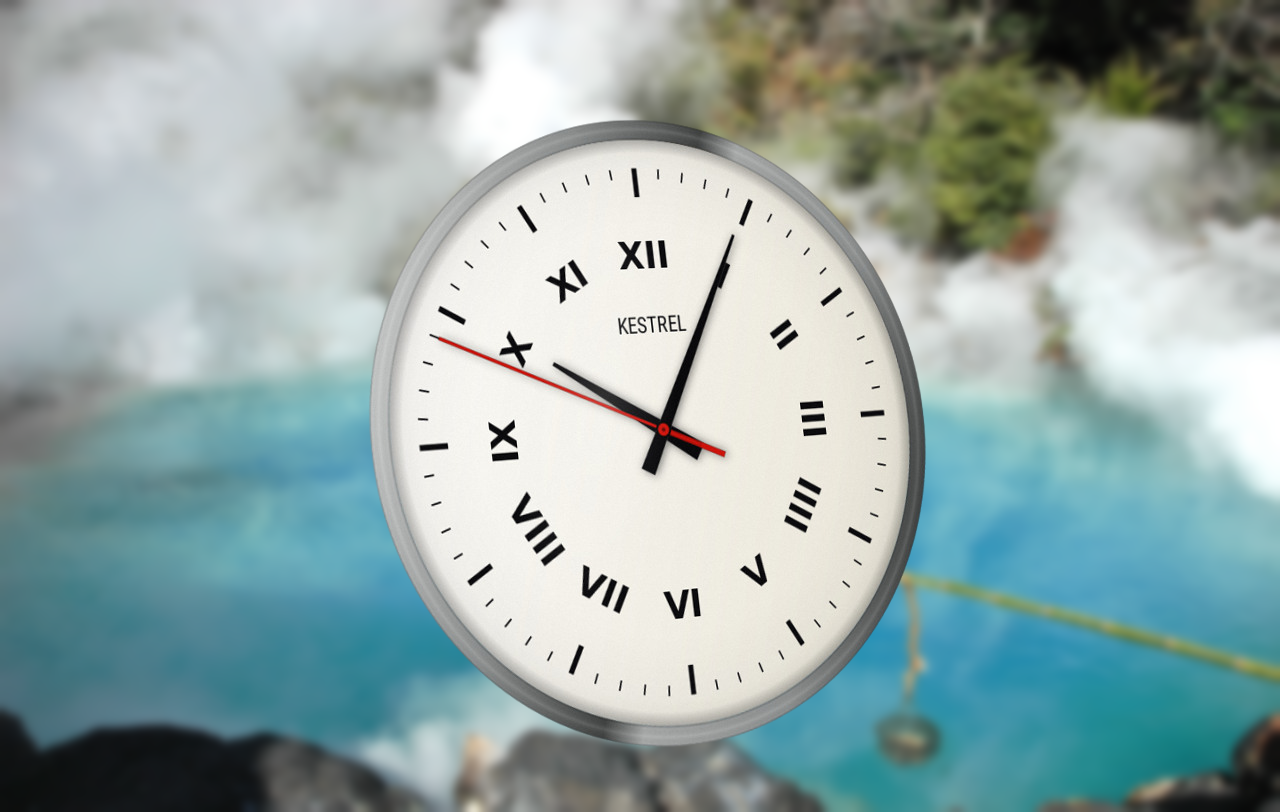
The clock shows 10 h 04 min 49 s
